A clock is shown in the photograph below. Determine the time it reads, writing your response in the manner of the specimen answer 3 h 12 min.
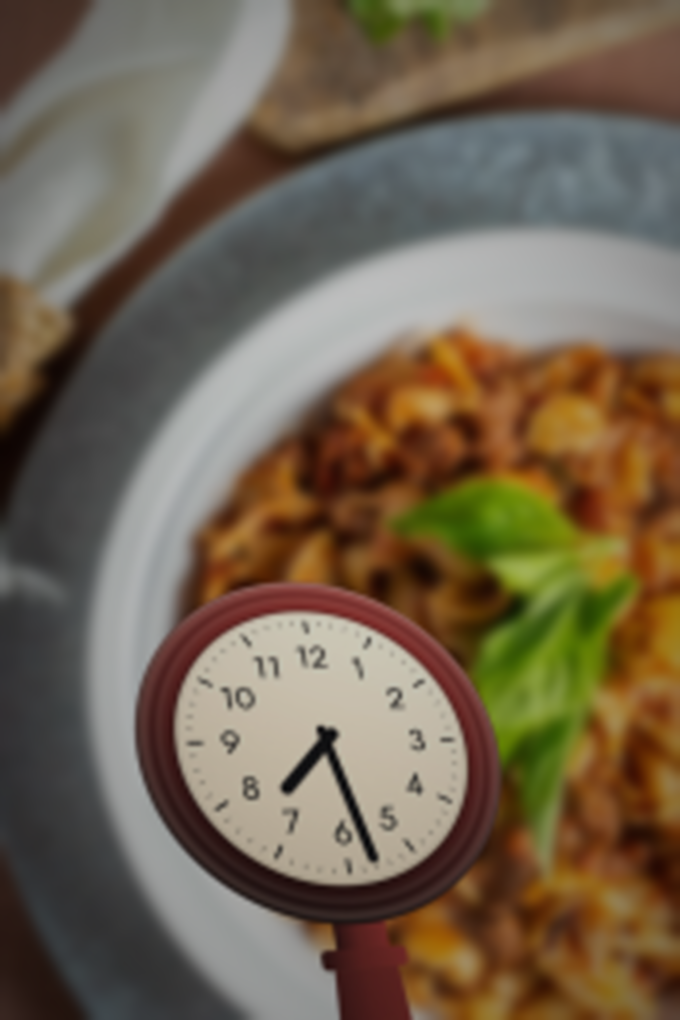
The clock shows 7 h 28 min
